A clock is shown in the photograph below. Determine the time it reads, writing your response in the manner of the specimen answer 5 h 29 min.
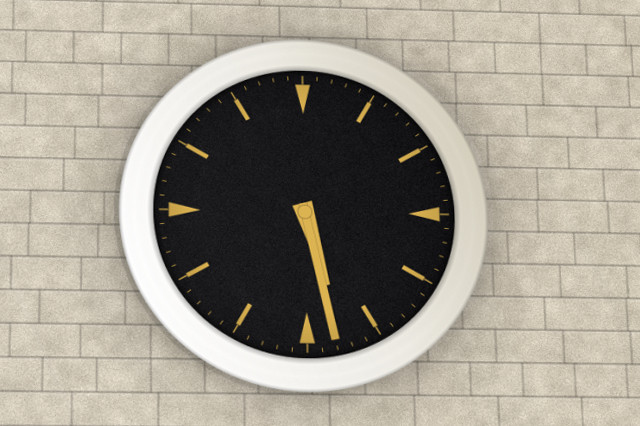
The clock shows 5 h 28 min
